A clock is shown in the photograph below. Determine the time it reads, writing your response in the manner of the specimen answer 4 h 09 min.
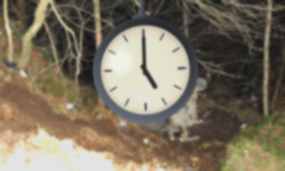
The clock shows 5 h 00 min
